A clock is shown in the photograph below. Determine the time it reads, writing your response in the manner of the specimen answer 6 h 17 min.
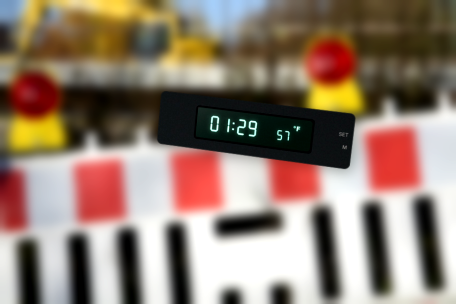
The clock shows 1 h 29 min
